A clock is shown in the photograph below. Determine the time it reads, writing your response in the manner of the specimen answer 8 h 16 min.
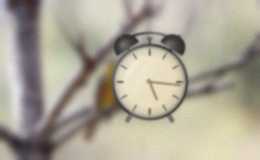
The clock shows 5 h 16 min
